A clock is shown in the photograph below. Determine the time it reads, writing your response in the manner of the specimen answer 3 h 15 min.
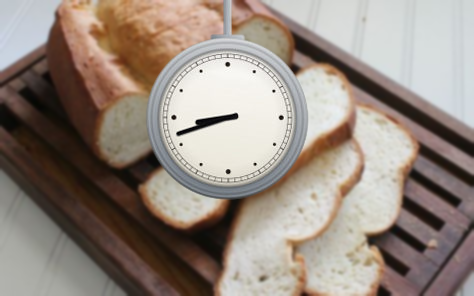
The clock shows 8 h 42 min
